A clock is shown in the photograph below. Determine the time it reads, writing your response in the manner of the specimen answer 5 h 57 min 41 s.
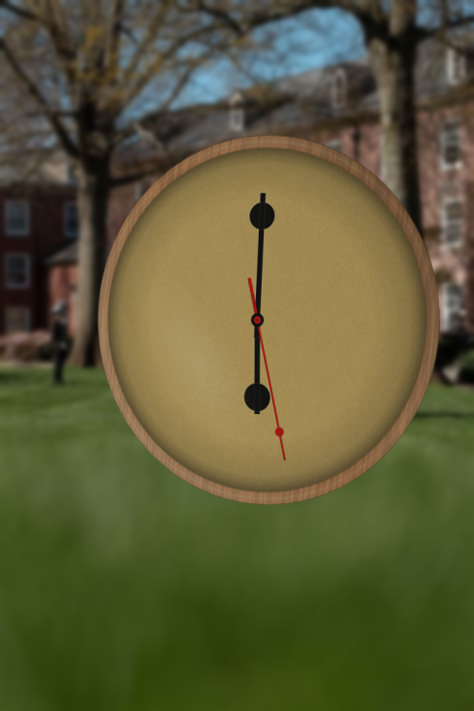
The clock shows 6 h 00 min 28 s
